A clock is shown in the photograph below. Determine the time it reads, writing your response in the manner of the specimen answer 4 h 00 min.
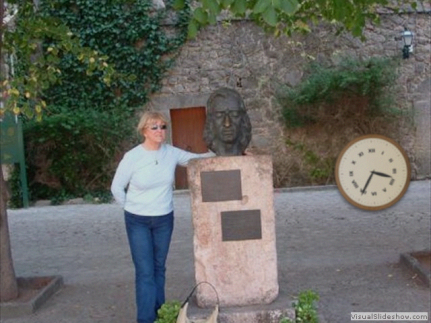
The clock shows 3 h 35 min
